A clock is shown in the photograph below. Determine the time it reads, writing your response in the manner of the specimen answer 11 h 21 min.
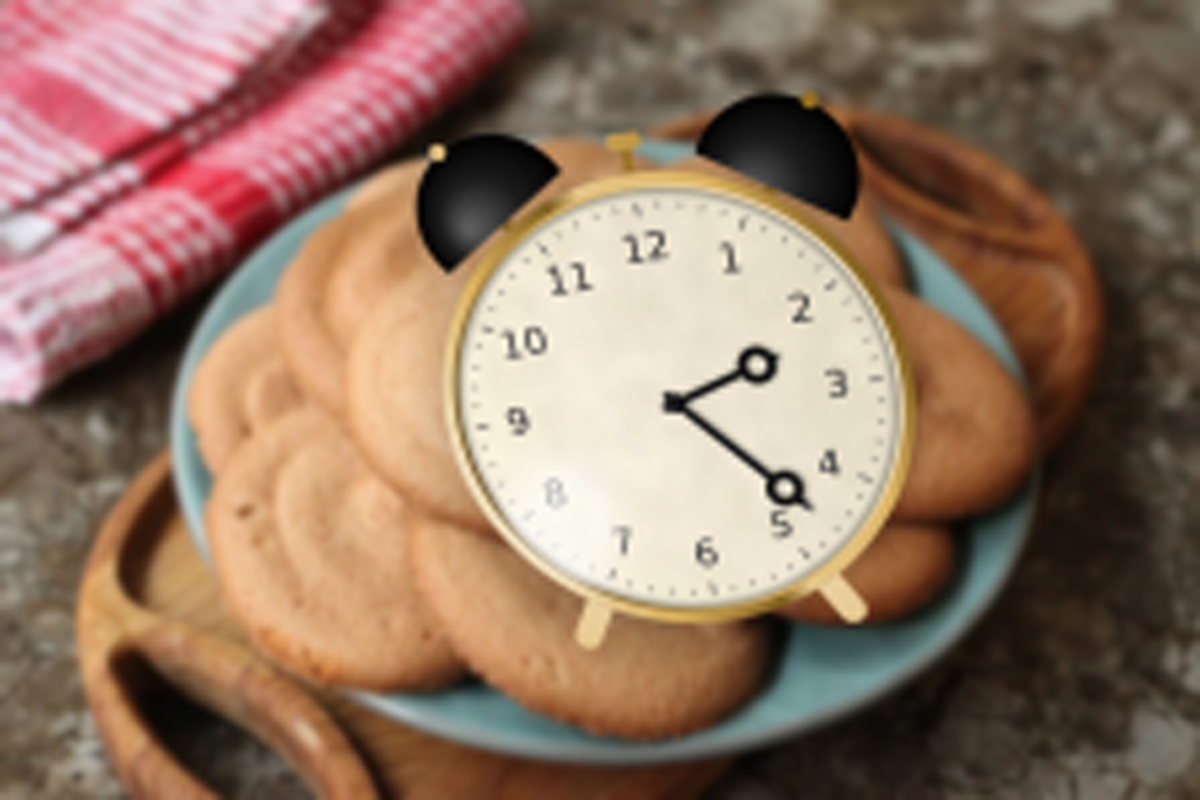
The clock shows 2 h 23 min
